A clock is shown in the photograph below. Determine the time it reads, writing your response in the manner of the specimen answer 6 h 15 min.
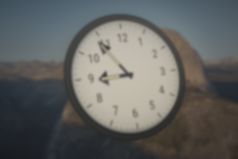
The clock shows 8 h 54 min
